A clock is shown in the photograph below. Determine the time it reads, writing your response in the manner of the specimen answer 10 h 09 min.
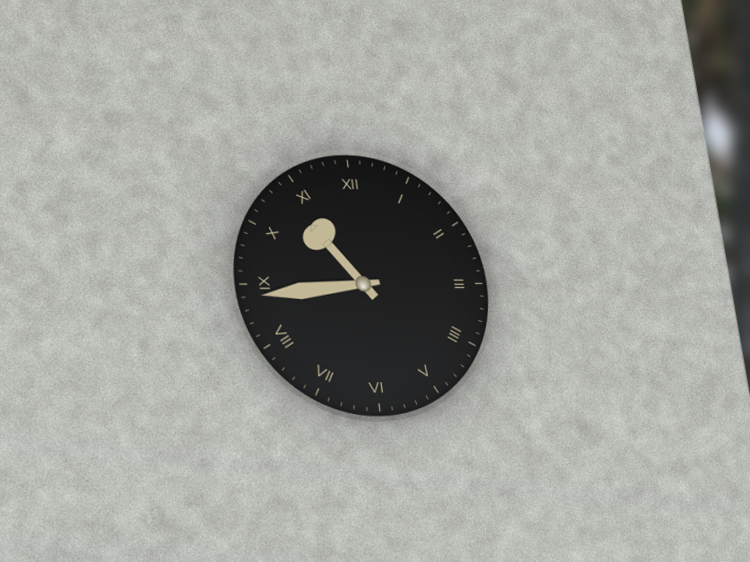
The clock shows 10 h 44 min
